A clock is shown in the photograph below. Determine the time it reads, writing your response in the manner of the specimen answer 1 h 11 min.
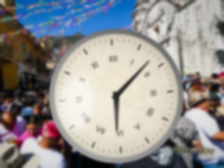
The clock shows 6 h 08 min
